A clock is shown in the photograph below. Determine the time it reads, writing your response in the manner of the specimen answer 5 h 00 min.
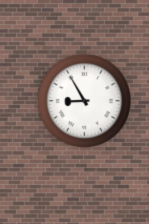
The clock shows 8 h 55 min
